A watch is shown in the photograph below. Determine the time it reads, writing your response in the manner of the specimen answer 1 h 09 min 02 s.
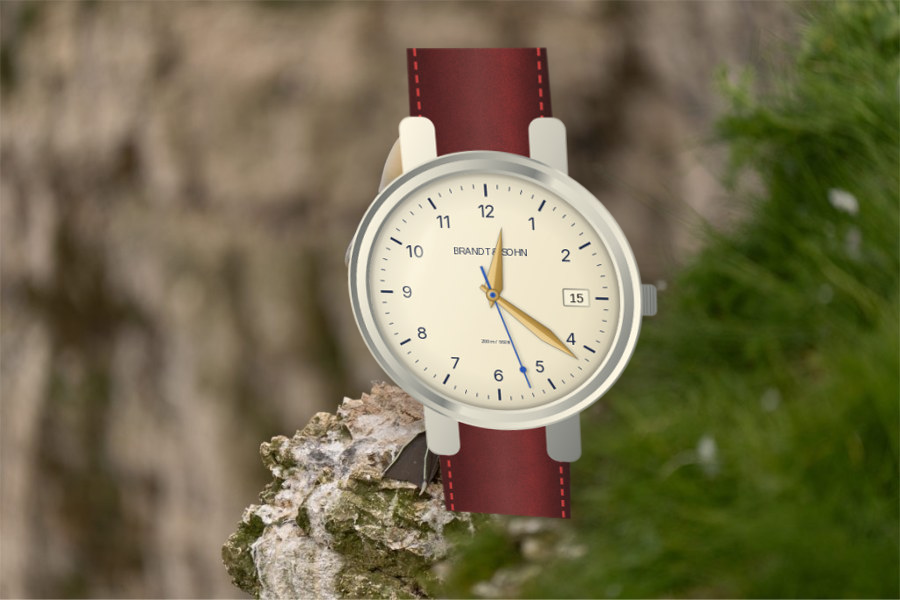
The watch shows 12 h 21 min 27 s
